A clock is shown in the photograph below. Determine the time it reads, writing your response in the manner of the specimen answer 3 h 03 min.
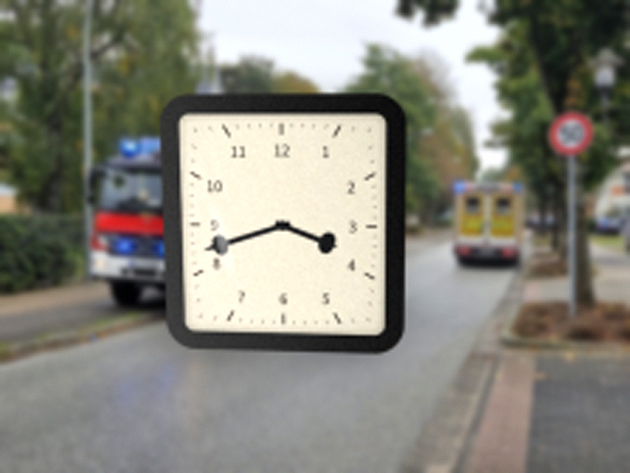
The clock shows 3 h 42 min
